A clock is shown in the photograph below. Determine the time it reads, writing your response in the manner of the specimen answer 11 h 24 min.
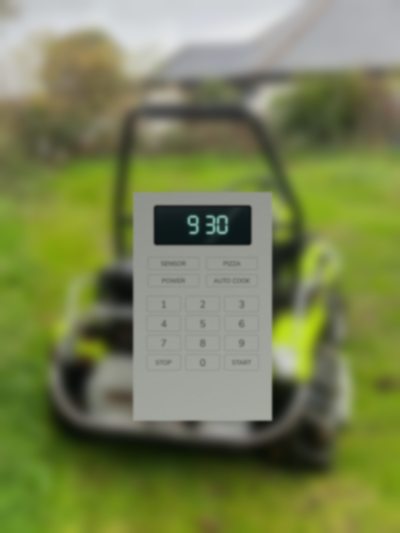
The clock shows 9 h 30 min
